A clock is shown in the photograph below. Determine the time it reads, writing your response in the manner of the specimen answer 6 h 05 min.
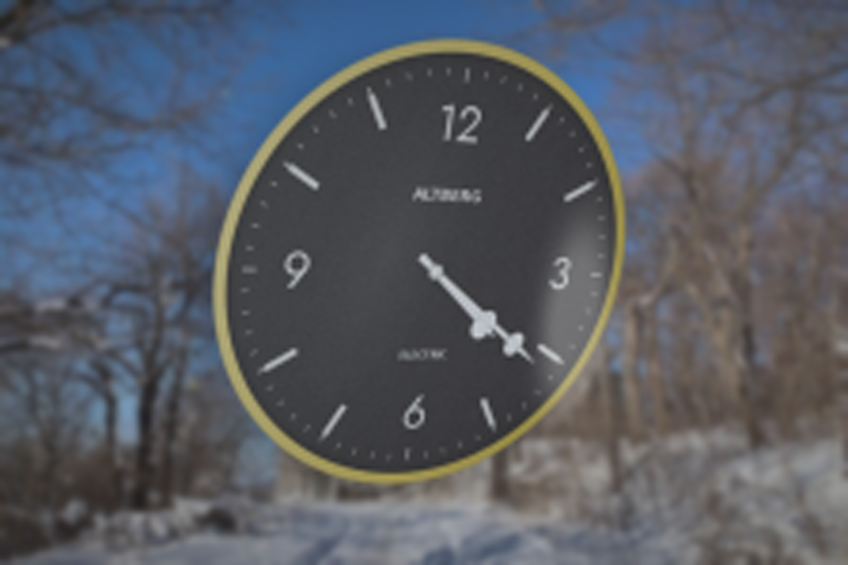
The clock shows 4 h 21 min
